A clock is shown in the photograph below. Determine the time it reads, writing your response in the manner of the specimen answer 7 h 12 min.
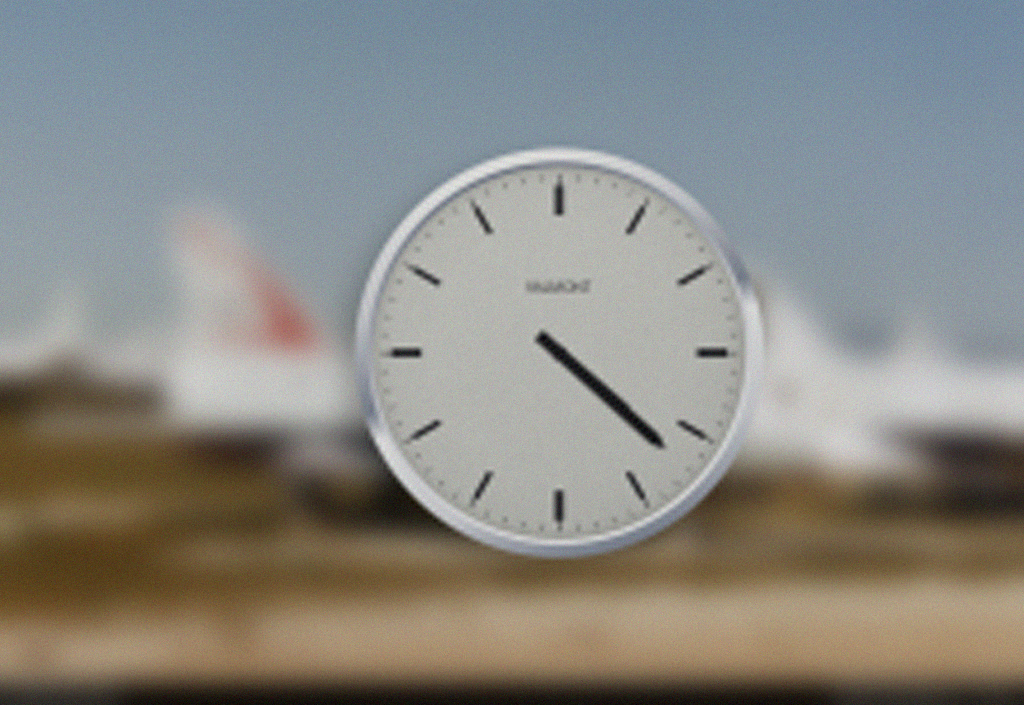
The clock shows 4 h 22 min
